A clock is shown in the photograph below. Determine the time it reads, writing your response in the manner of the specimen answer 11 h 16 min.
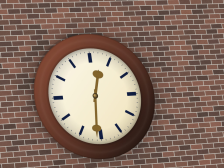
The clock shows 12 h 31 min
